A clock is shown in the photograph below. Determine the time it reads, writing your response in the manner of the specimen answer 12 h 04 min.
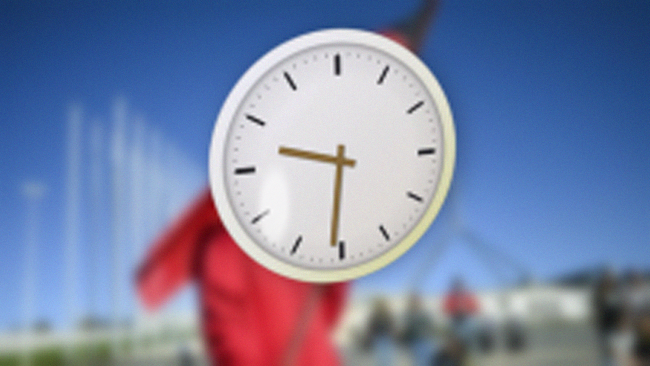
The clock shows 9 h 31 min
